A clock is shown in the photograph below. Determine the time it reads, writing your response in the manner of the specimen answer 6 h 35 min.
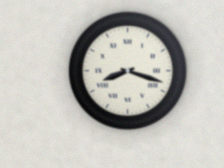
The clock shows 8 h 18 min
